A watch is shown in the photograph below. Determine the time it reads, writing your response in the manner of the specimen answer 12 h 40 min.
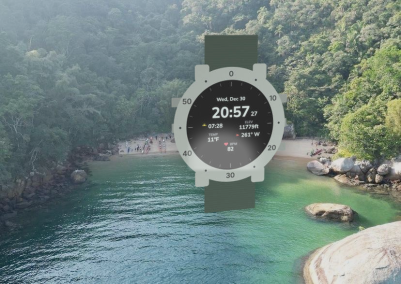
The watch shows 20 h 57 min
